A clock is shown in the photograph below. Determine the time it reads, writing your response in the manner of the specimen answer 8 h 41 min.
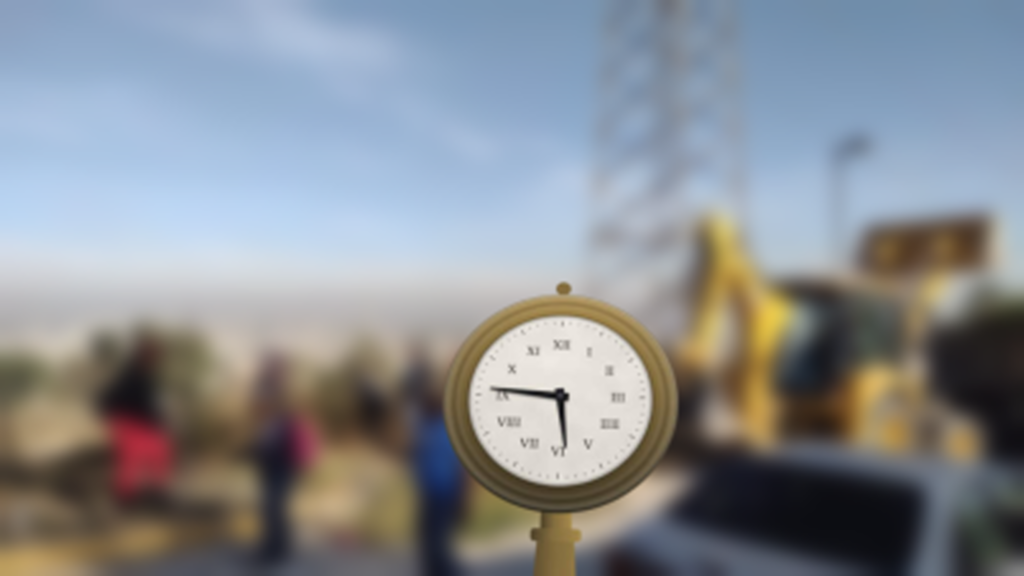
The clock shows 5 h 46 min
